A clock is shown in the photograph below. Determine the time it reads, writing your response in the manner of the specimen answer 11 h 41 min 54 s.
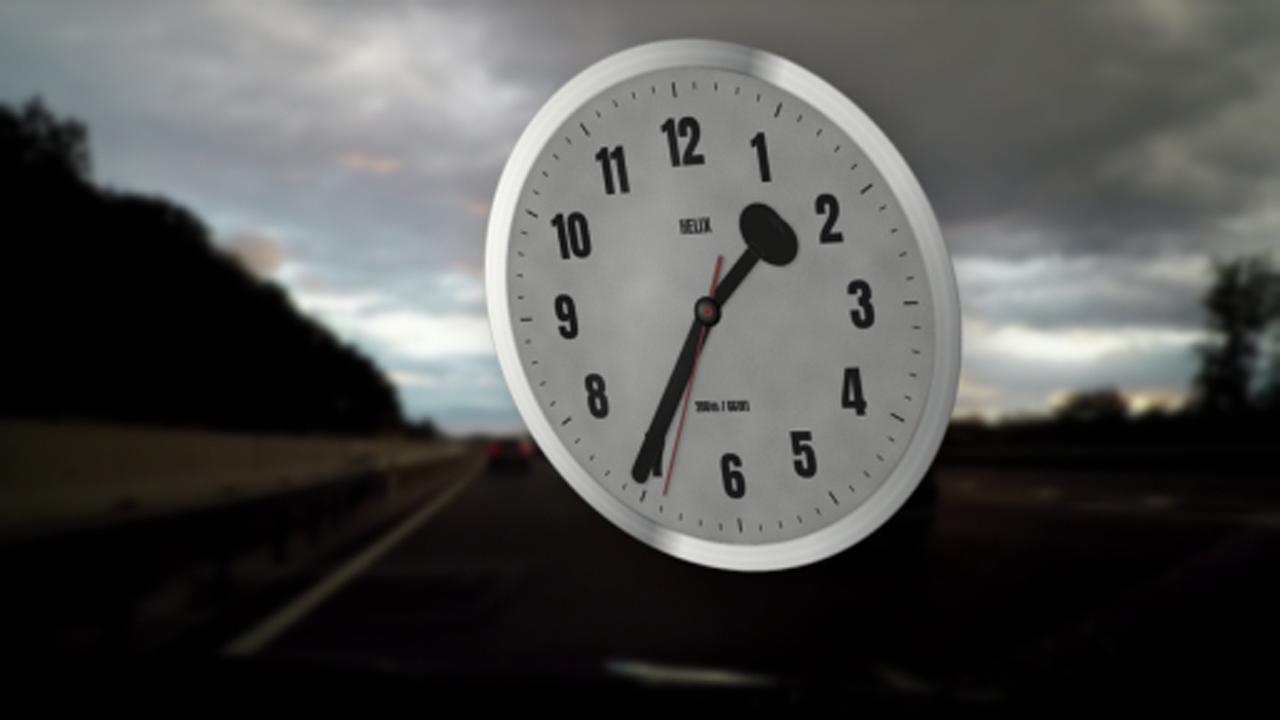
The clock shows 1 h 35 min 34 s
